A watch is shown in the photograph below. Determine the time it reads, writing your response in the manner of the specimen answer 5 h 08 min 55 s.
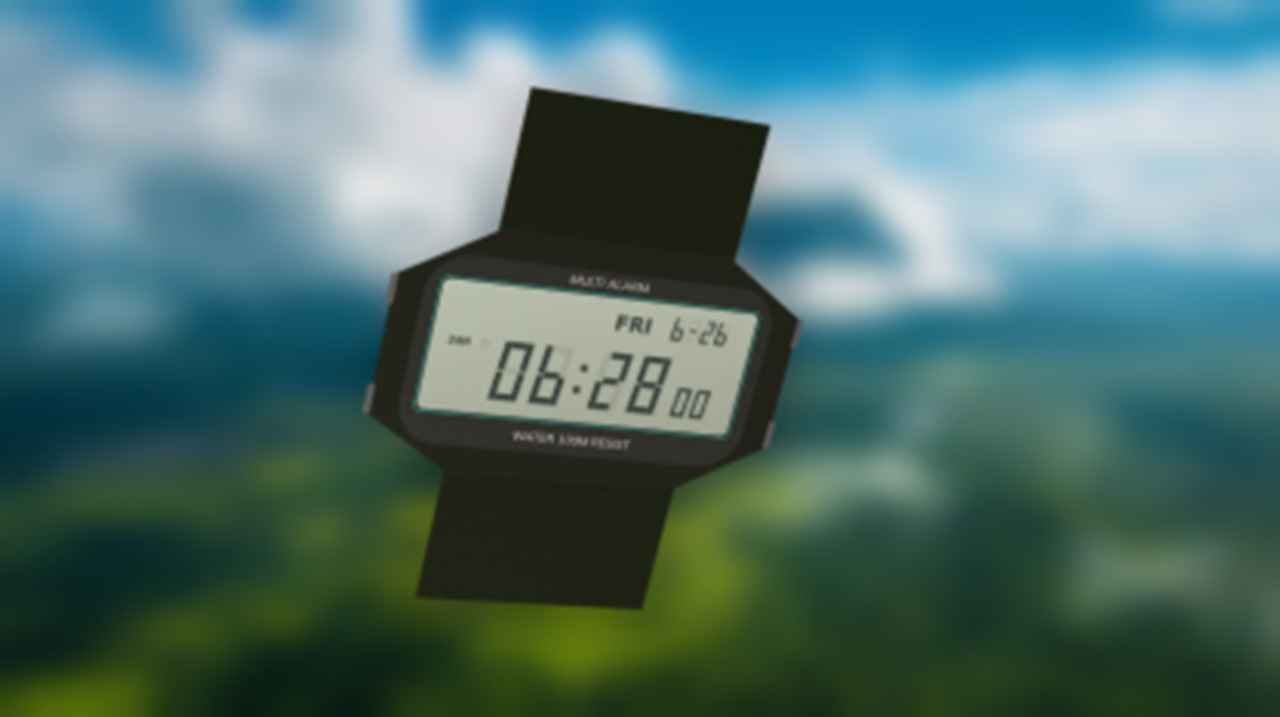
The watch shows 6 h 28 min 00 s
